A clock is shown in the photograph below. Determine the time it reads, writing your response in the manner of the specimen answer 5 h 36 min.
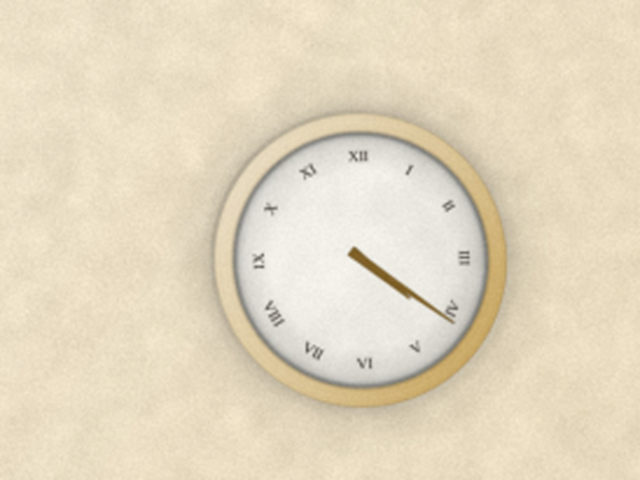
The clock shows 4 h 21 min
